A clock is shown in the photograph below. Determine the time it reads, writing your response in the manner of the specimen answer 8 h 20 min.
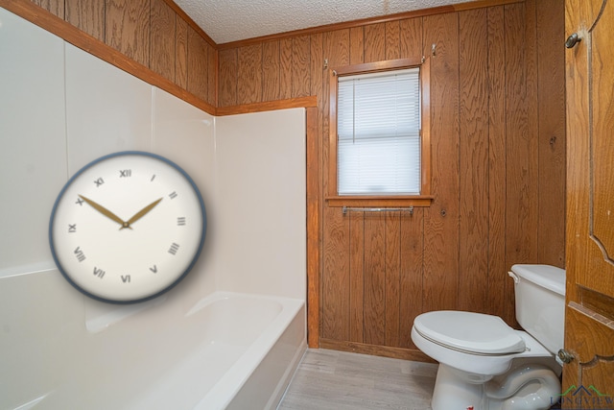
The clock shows 1 h 51 min
